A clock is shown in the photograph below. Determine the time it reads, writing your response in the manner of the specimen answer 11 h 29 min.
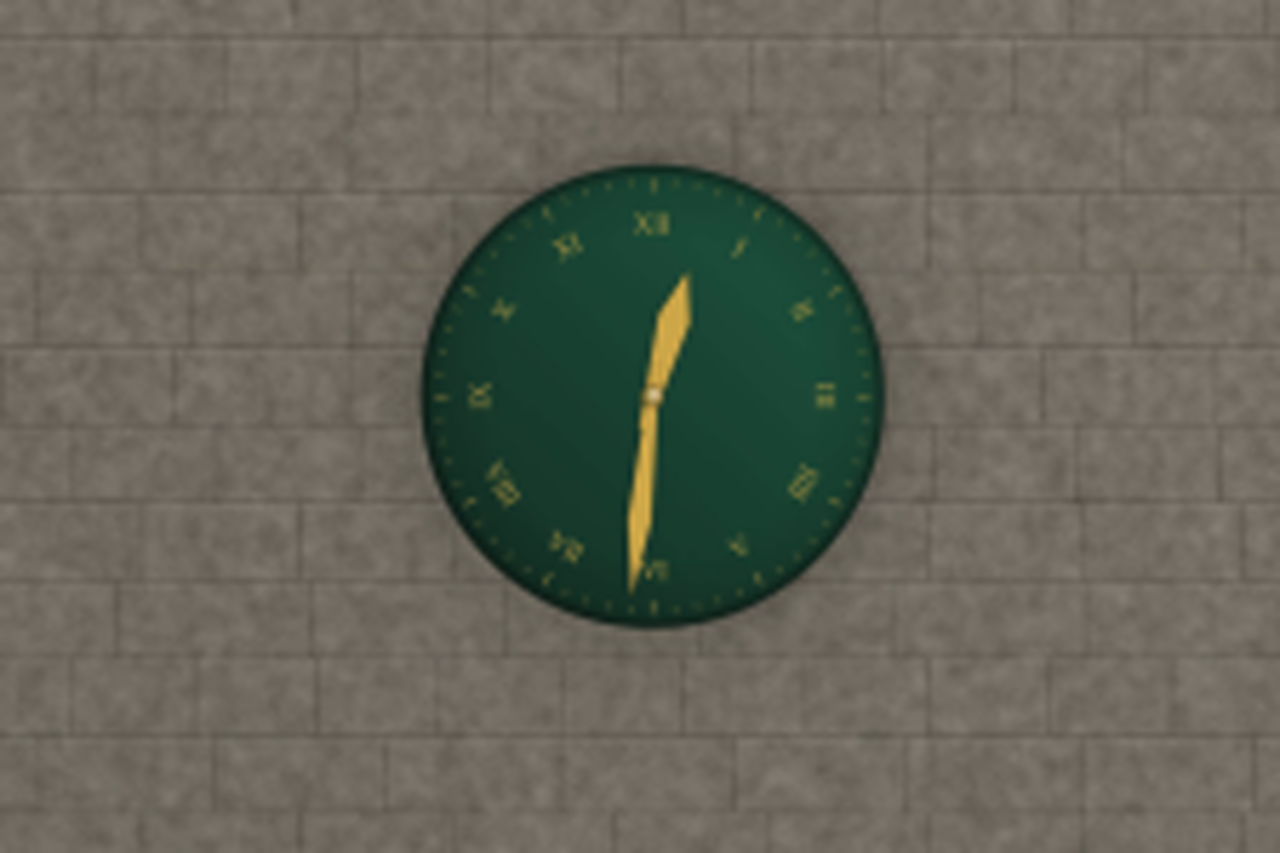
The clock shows 12 h 31 min
